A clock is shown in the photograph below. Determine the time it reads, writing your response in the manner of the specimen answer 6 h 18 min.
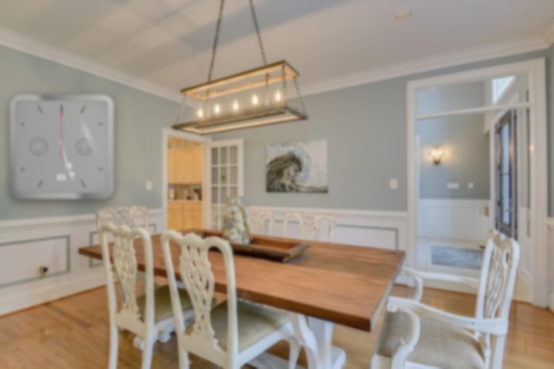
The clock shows 5 h 27 min
